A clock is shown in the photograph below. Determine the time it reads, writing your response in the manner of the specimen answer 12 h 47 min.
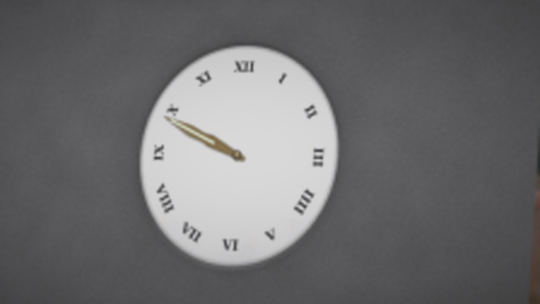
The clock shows 9 h 49 min
